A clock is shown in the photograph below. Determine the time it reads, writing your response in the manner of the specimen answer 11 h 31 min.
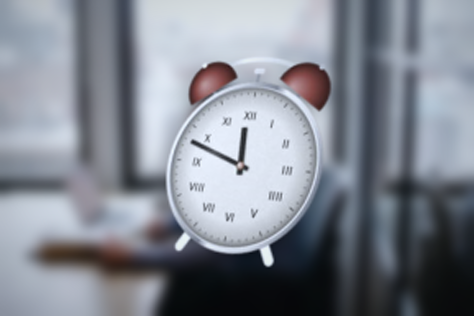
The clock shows 11 h 48 min
